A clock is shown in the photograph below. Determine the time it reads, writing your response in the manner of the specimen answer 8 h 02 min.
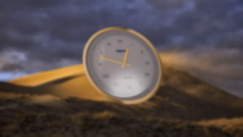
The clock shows 12 h 48 min
